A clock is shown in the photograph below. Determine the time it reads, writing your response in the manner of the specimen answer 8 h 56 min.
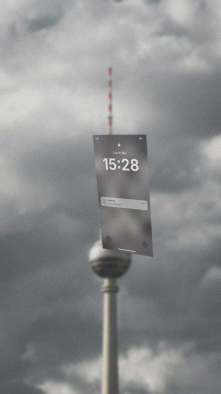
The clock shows 15 h 28 min
